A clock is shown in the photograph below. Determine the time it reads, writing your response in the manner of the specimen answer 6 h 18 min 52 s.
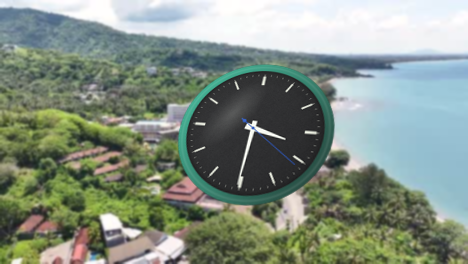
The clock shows 3 h 30 min 21 s
